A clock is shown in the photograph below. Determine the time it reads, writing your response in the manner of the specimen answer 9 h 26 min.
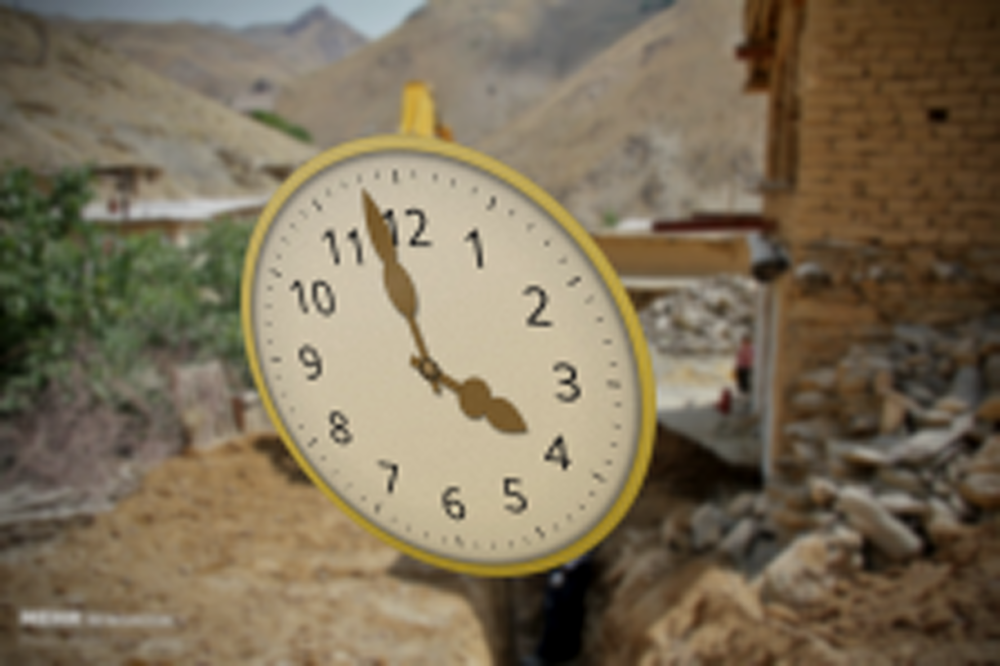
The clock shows 3 h 58 min
